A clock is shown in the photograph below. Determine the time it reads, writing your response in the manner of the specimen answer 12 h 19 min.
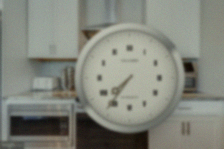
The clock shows 7 h 36 min
